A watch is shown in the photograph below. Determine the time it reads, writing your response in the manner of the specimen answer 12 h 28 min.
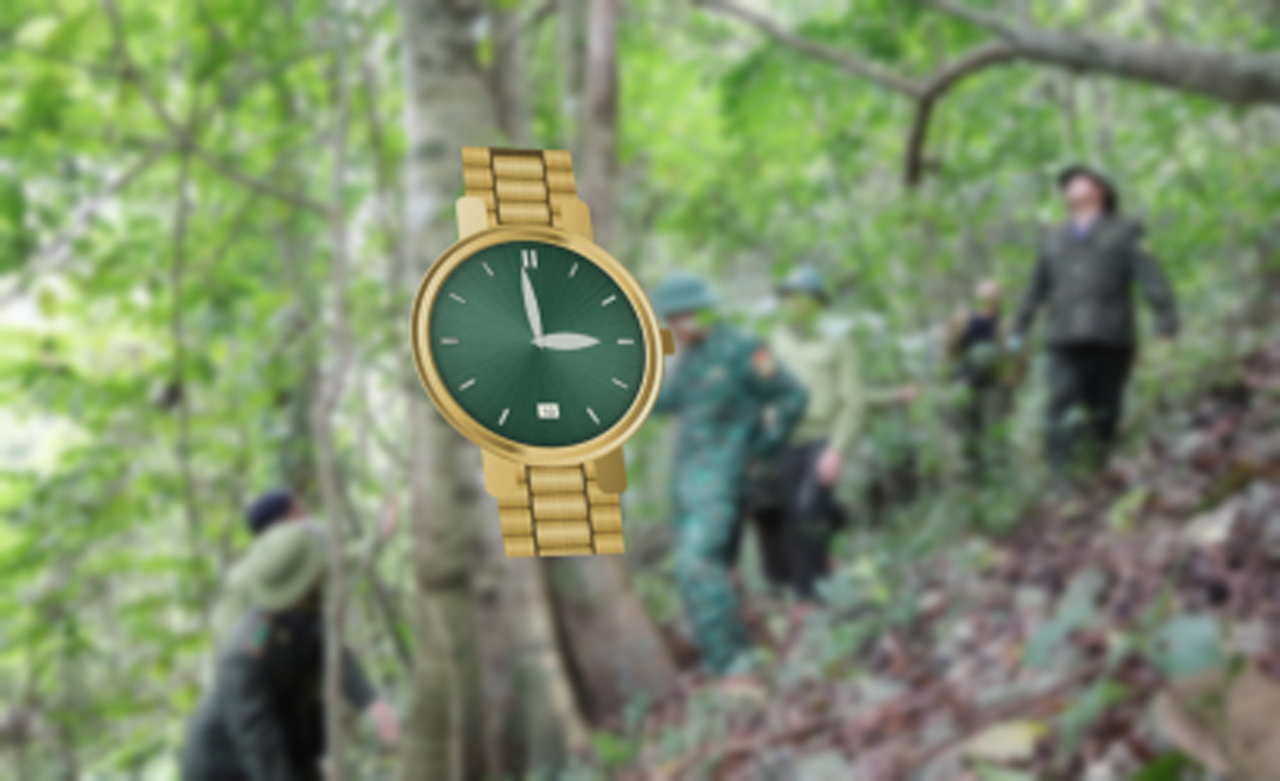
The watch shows 2 h 59 min
